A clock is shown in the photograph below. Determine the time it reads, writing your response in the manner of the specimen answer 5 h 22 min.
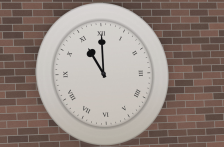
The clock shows 11 h 00 min
